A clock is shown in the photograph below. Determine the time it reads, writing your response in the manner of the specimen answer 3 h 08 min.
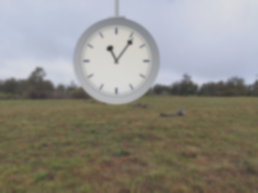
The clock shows 11 h 06 min
